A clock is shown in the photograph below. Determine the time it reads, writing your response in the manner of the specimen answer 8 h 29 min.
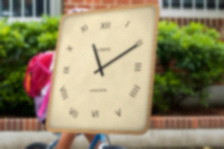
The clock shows 11 h 10 min
